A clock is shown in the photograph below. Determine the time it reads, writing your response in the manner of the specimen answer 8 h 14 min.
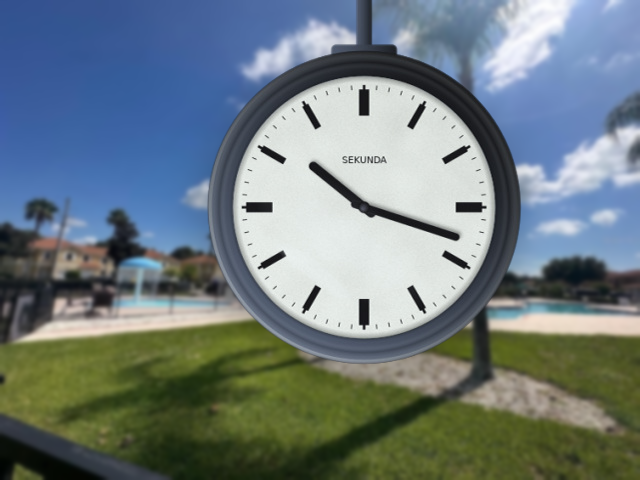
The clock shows 10 h 18 min
